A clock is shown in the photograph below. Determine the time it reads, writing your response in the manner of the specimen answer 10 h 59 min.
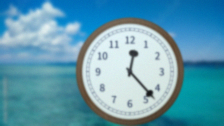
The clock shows 12 h 23 min
